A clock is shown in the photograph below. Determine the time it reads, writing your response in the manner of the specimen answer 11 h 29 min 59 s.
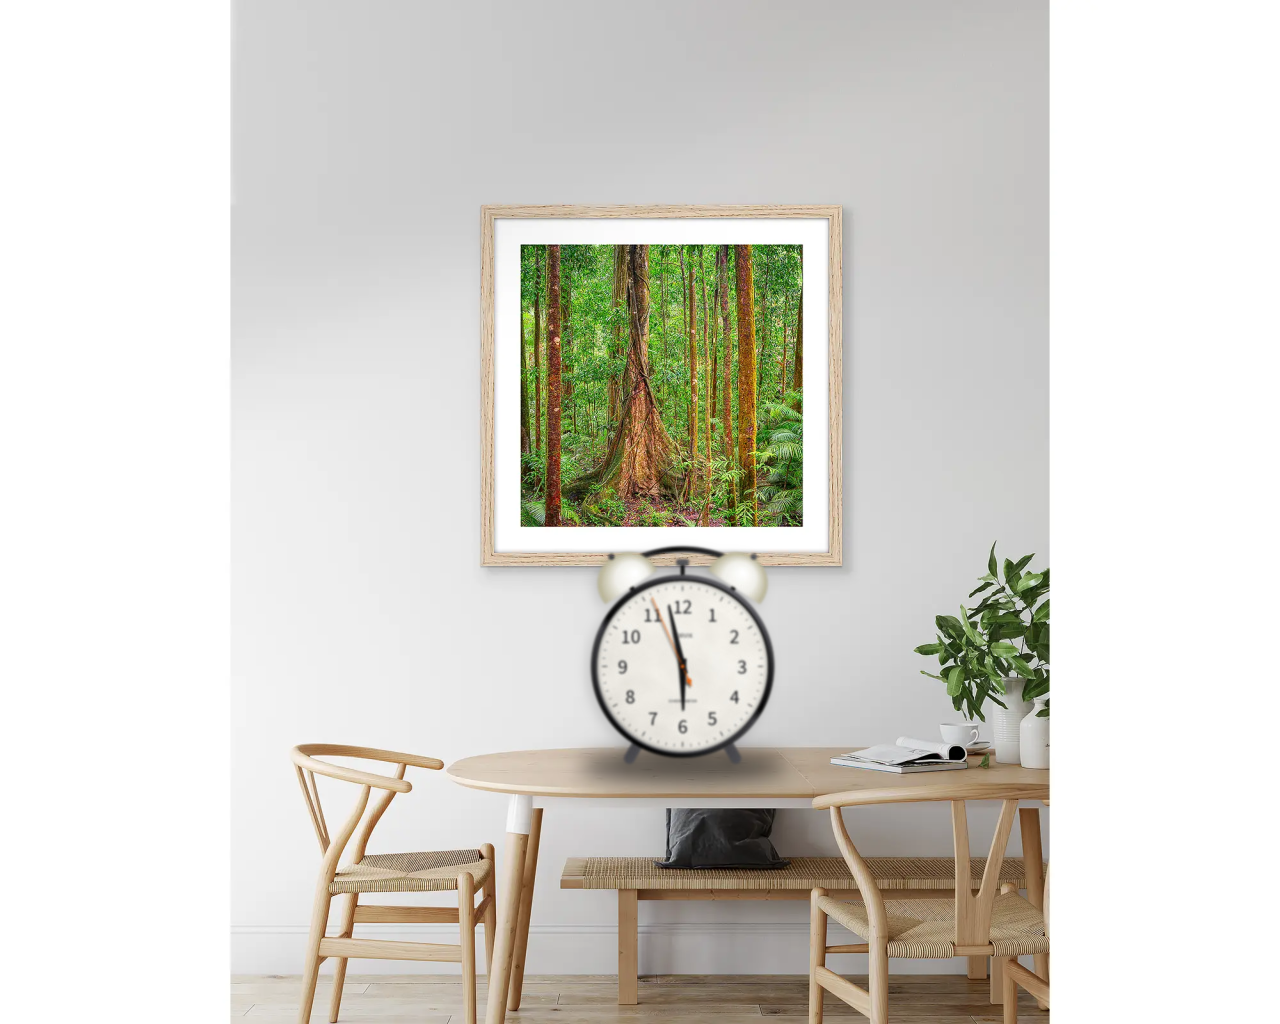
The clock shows 5 h 57 min 56 s
